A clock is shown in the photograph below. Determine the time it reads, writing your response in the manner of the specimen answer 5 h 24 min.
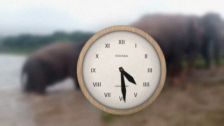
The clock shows 4 h 29 min
